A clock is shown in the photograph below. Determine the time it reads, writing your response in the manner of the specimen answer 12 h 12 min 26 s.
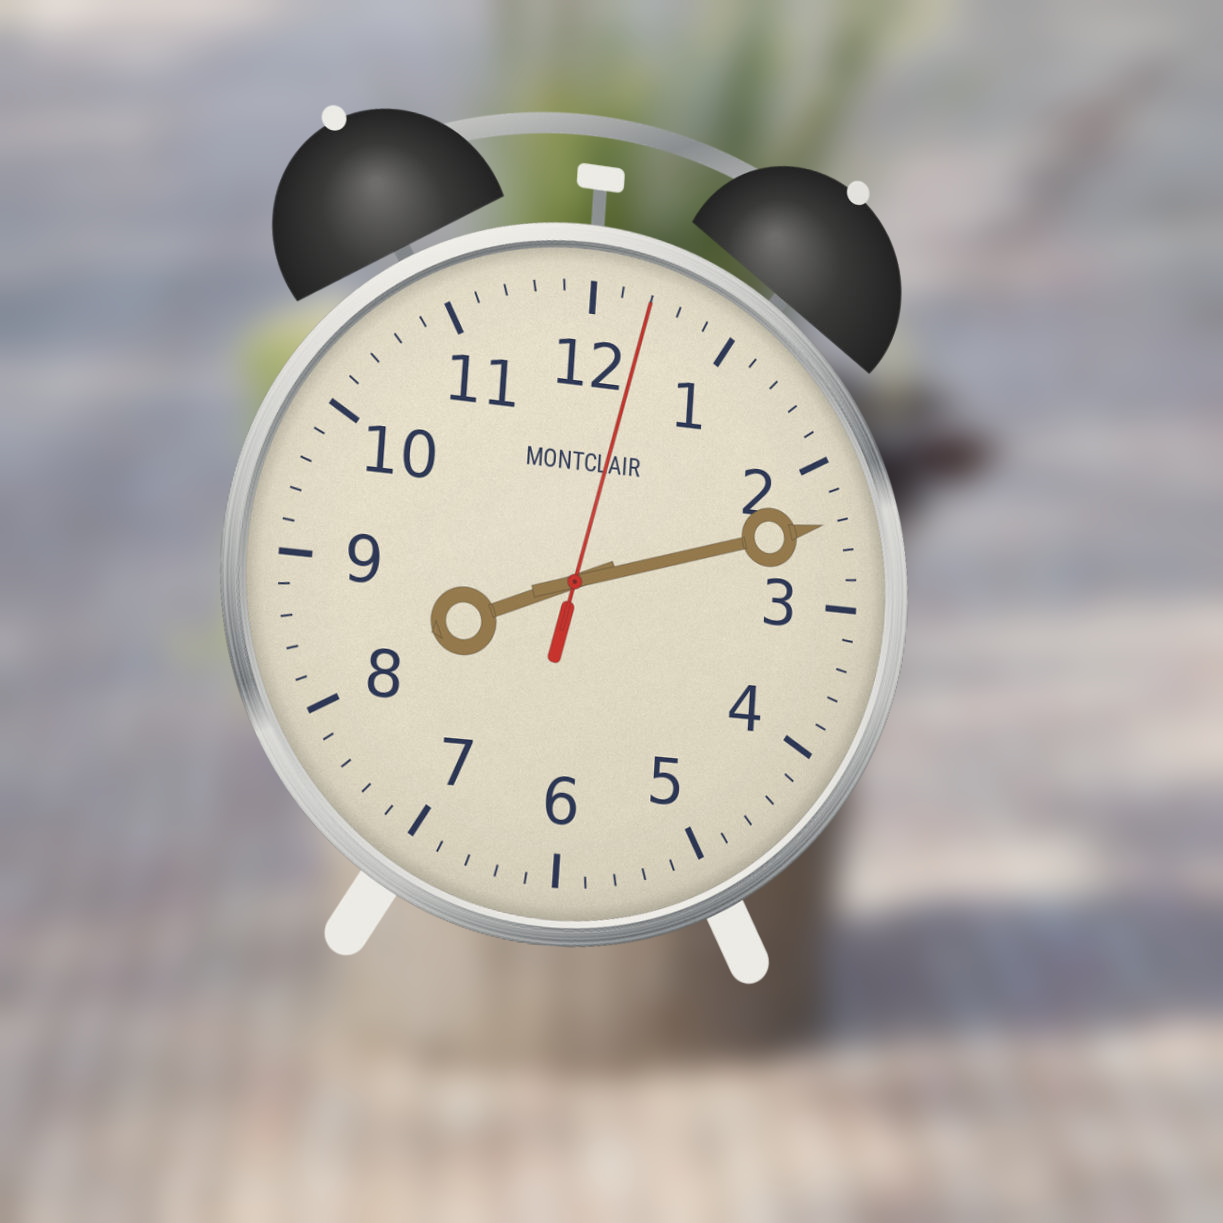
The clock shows 8 h 12 min 02 s
